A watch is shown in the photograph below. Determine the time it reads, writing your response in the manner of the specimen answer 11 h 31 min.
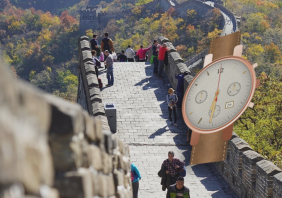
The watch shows 6 h 31 min
